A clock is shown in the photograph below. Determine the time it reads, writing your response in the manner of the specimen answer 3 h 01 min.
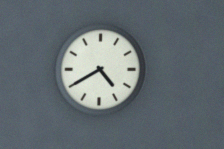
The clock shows 4 h 40 min
